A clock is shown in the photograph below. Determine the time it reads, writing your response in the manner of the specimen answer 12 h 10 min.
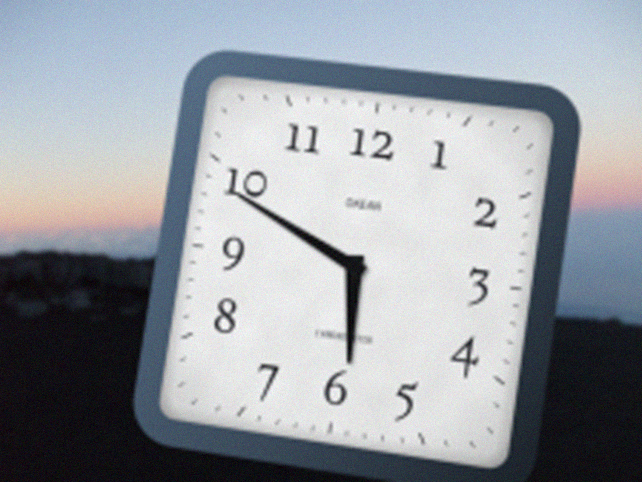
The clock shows 5 h 49 min
